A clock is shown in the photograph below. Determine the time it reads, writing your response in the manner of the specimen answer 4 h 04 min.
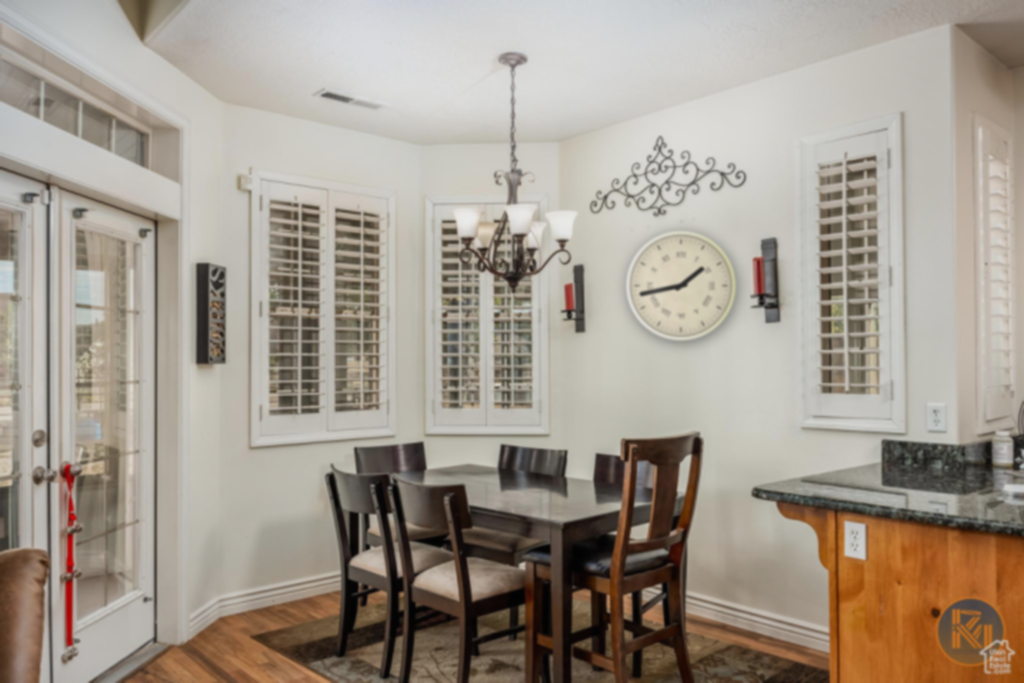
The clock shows 1 h 43 min
